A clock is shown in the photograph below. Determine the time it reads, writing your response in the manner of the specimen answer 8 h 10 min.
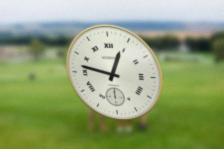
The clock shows 12 h 47 min
